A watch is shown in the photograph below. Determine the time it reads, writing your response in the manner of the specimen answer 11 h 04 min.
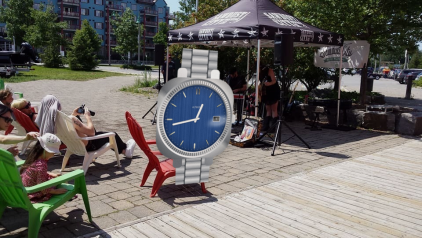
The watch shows 12 h 43 min
